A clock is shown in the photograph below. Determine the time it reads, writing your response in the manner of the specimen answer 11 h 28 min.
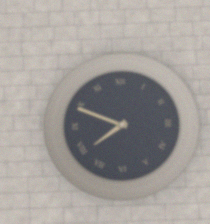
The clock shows 7 h 49 min
